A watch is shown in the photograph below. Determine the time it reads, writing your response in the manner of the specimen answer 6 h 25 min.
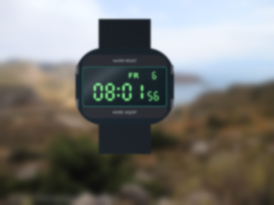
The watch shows 8 h 01 min
